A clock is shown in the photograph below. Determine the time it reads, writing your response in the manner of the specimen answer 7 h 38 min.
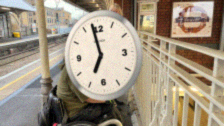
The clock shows 6 h 58 min
